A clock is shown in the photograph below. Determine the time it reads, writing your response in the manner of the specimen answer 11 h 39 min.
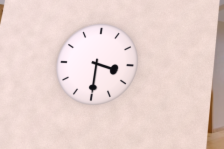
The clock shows 3 h 30 min
